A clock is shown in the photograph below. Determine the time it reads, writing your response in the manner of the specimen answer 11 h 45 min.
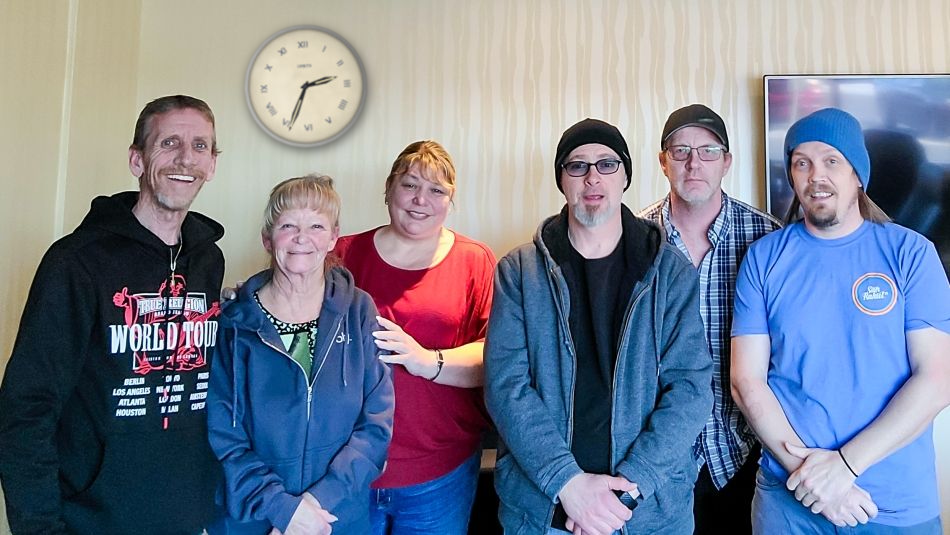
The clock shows 2 h 34 min
